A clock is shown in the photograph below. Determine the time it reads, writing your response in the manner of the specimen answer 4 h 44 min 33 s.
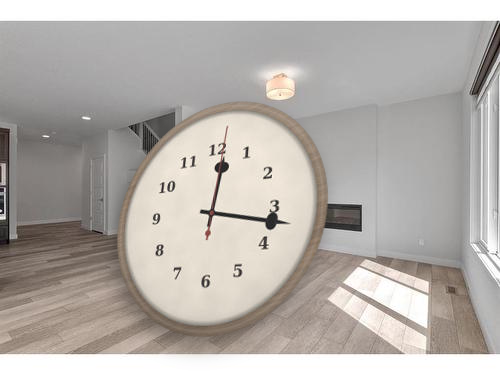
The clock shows 12 h 17 min 01 s
